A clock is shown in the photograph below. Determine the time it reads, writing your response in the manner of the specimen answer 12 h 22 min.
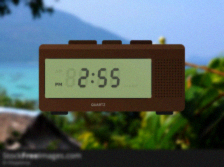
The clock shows 2 h 55 min
